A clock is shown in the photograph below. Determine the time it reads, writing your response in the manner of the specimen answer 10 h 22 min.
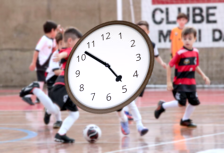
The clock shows 4 h 52 min
